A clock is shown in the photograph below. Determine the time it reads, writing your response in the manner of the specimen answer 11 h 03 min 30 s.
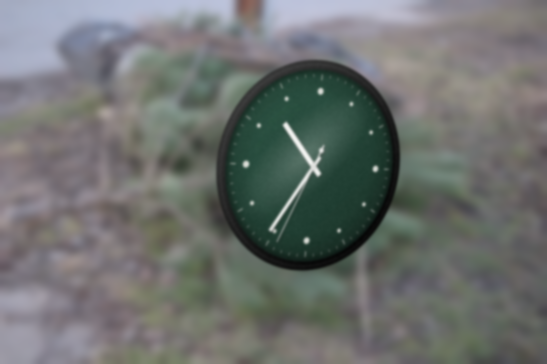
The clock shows 10 h 35 min 34 s
